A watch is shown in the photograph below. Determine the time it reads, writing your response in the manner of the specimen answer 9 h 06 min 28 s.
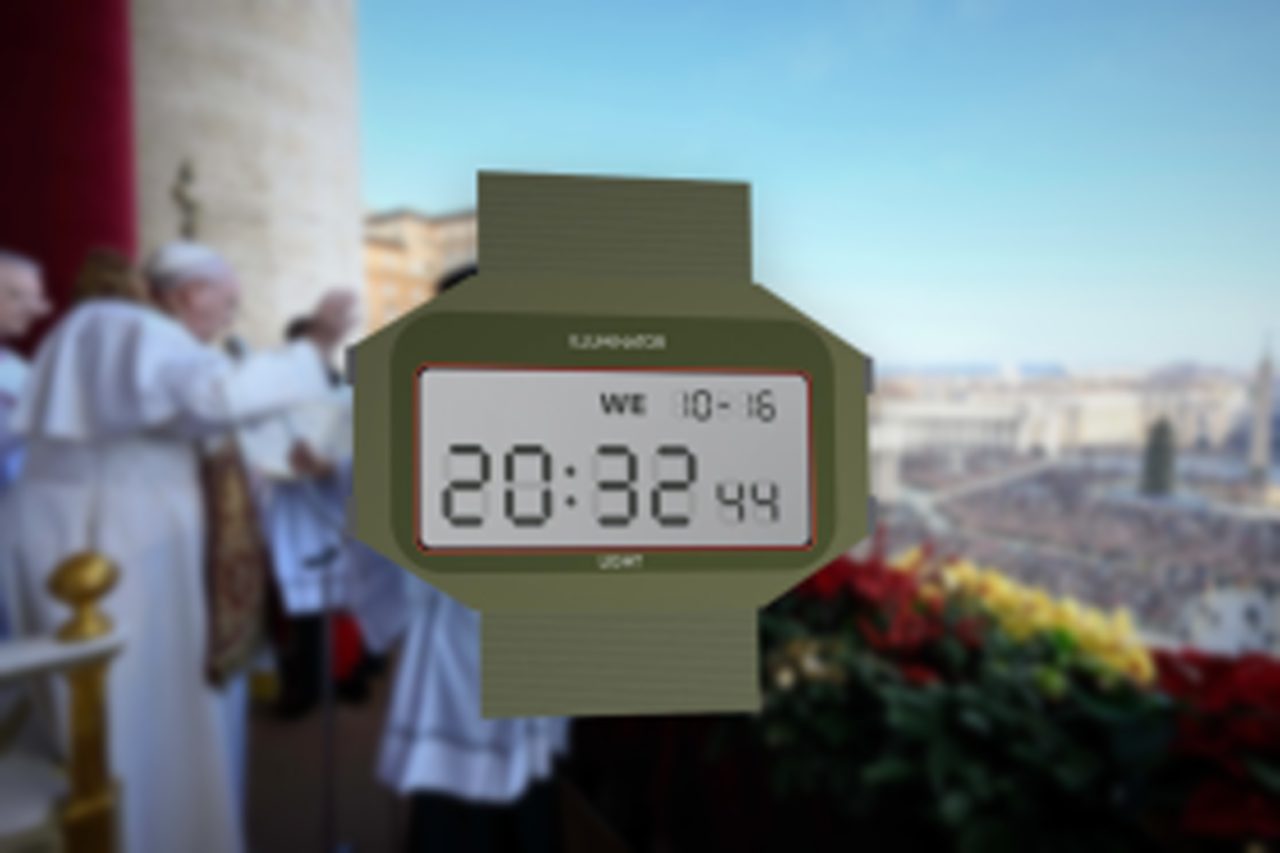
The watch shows 20 h 32 min 44 s
